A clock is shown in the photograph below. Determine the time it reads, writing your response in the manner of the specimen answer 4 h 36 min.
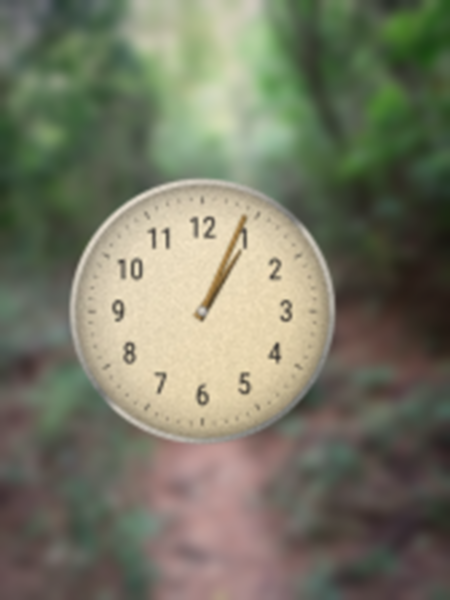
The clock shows 1 h 04 min
